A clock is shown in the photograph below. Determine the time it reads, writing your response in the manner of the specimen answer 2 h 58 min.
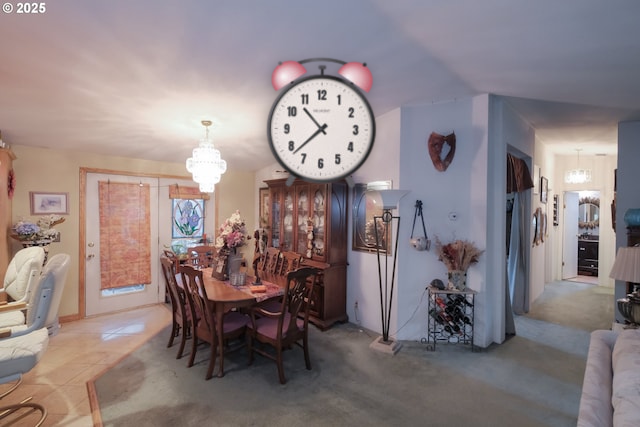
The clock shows 10 h 38 min
